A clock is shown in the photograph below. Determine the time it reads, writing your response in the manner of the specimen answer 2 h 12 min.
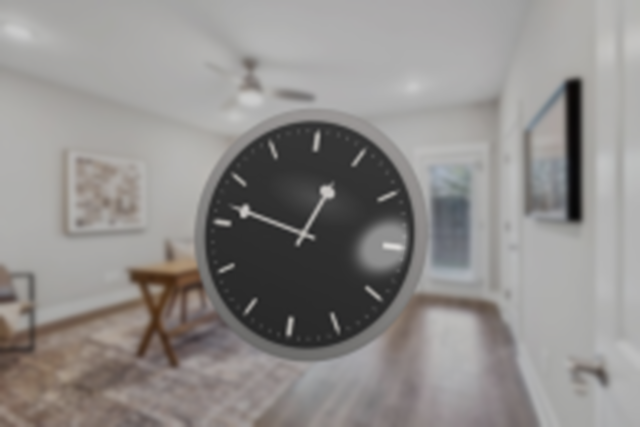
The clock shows 12 h 47 min
